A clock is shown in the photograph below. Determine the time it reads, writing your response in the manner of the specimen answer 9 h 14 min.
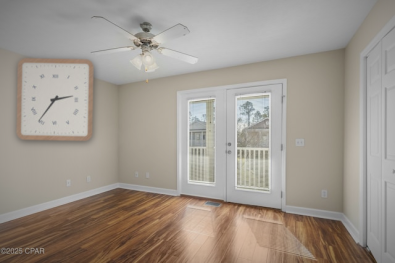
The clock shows 2 h 36 min
